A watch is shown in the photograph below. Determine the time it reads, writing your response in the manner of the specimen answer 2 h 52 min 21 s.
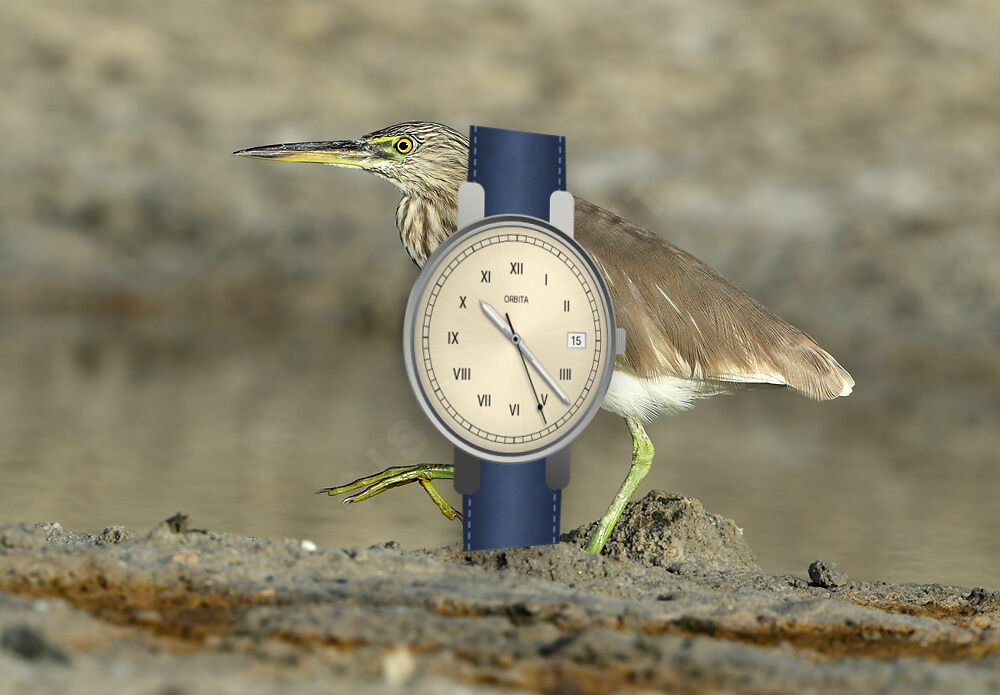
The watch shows 10 h 22 min 26 s
